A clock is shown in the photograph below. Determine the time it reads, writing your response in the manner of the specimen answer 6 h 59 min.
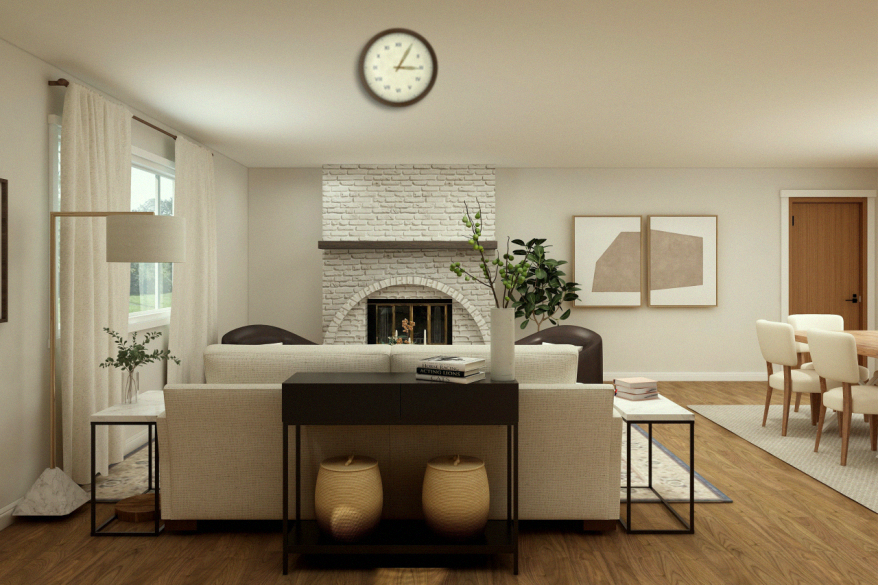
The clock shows 3 h 05 min
